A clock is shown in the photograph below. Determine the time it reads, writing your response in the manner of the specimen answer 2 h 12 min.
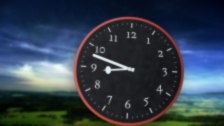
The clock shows 8 h 48 min
